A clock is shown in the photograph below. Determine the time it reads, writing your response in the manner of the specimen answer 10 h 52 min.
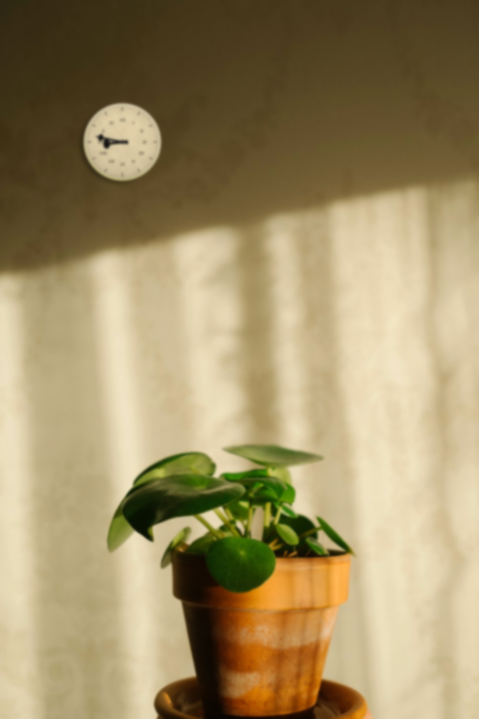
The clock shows 8 h 47 min
